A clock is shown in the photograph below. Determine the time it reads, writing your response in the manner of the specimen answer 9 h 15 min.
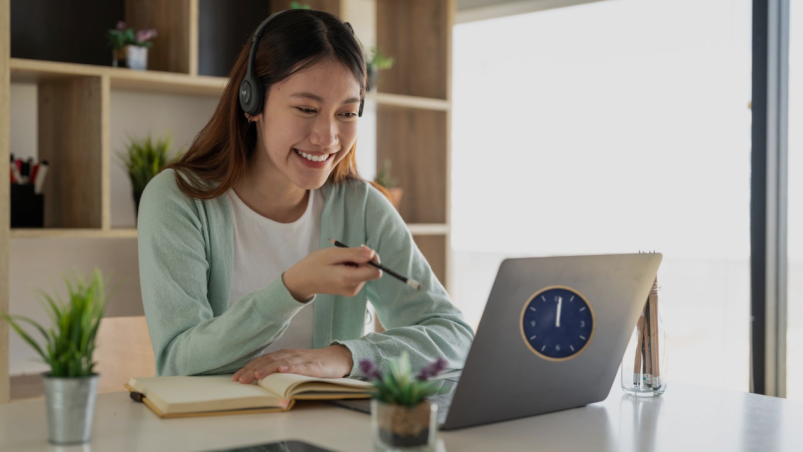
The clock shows 12 h 01 min
